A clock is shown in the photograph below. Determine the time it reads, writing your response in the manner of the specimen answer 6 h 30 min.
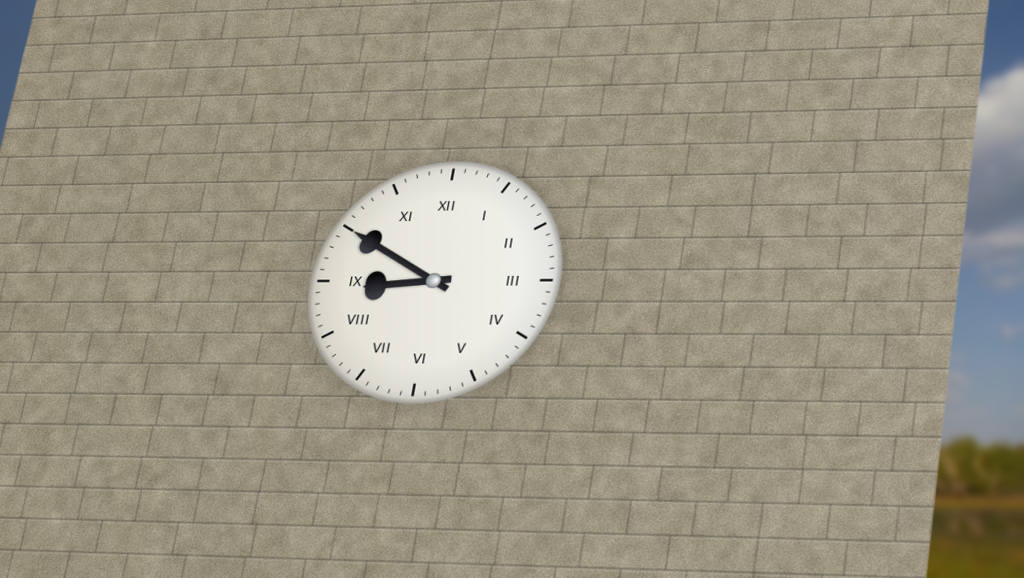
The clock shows 8 h 50 min
